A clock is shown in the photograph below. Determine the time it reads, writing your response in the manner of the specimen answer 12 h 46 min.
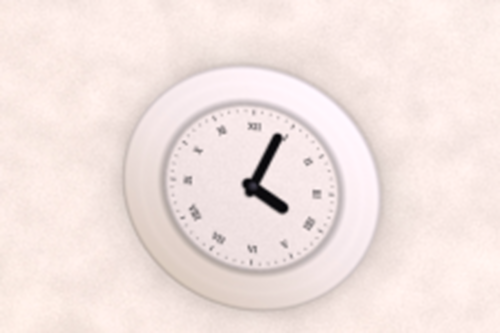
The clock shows 4 h 04 min
